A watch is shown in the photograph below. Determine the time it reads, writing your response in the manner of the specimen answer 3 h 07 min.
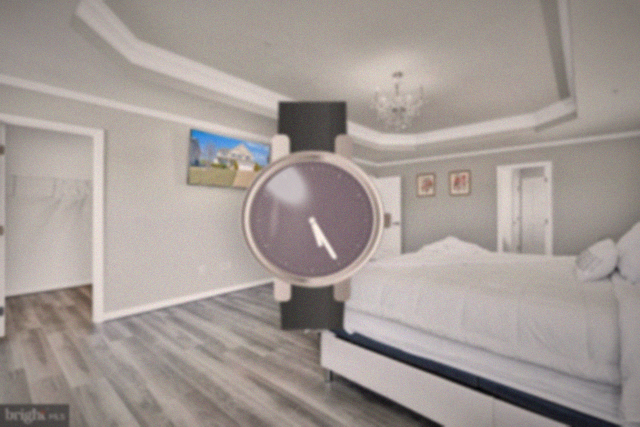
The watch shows 5 h 25 min
